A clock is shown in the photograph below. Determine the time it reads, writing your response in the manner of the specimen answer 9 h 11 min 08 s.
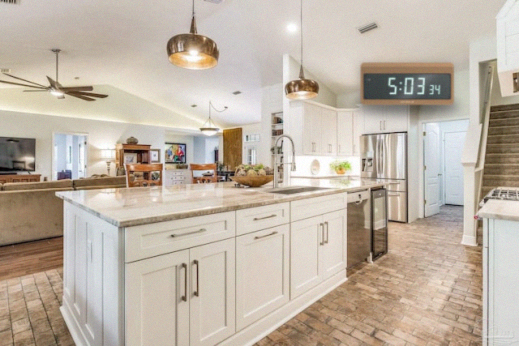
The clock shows 5 h 03 min 34 s
